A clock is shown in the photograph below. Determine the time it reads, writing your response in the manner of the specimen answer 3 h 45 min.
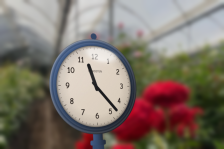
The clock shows 11 h 23 min
